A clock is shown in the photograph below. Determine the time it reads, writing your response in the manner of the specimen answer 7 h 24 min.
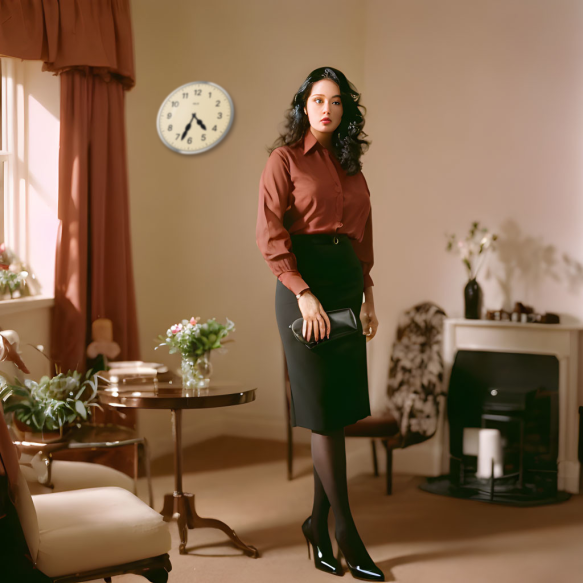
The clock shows 4 h 33 min
